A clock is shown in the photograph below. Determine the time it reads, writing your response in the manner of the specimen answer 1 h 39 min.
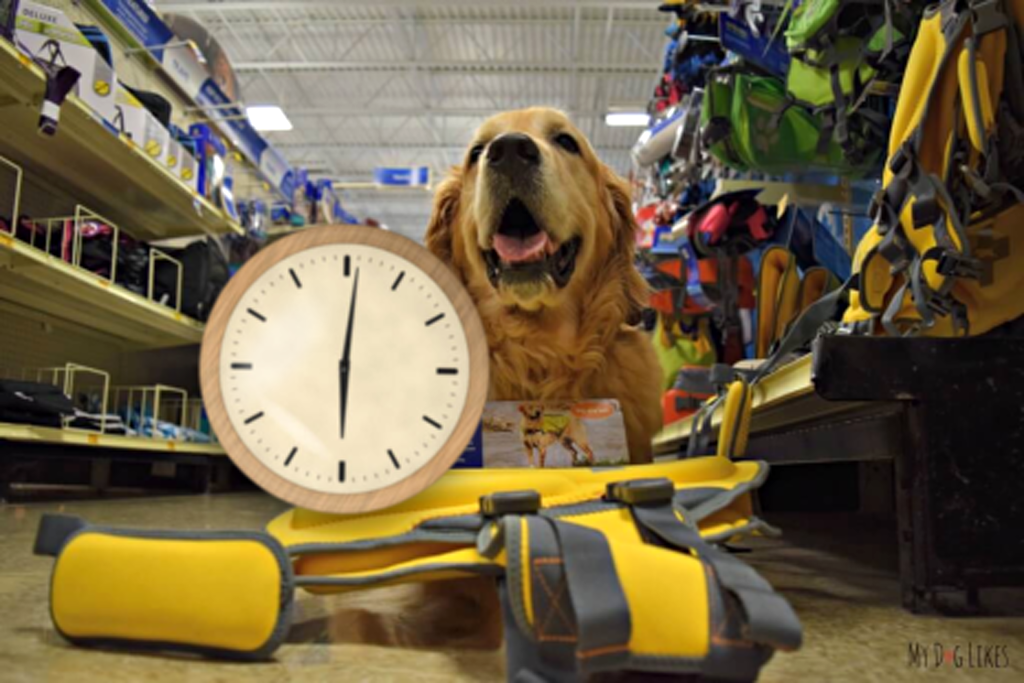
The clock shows 6 h 01 min
